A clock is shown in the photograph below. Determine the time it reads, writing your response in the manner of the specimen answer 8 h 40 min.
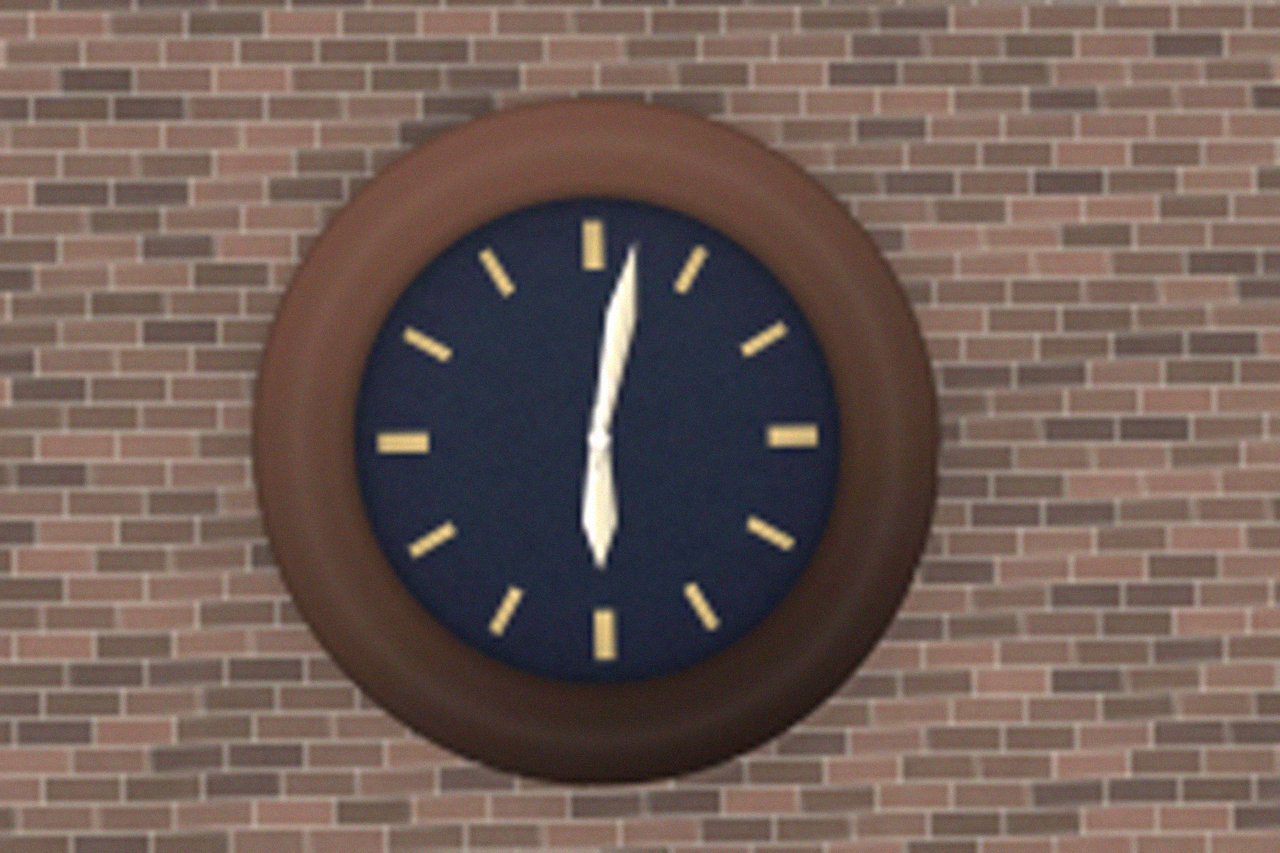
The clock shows 6 h 02 min
